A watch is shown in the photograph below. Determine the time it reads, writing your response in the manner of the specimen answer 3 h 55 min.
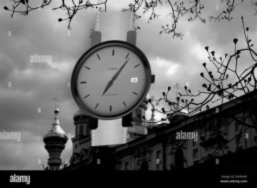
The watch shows 7 h 06 min
